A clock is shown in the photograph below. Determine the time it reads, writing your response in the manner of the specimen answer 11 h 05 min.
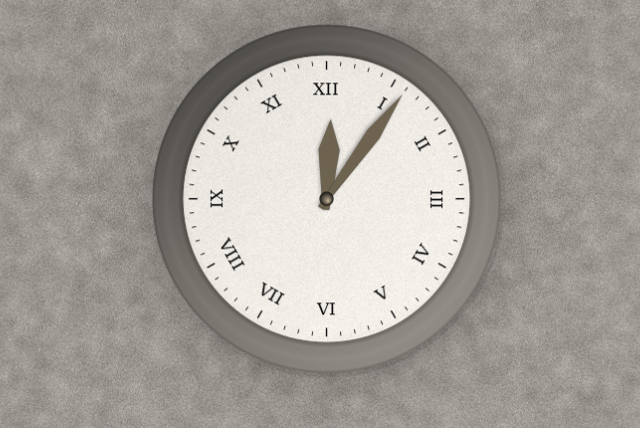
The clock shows 12 h 06 min
